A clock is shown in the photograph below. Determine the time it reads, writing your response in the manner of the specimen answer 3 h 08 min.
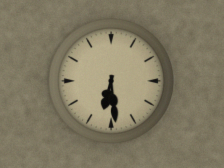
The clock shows 6 h 29 min
